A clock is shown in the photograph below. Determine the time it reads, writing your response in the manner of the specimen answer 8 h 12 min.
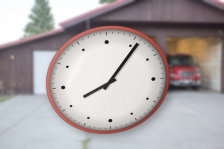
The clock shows 8 h 06 min
